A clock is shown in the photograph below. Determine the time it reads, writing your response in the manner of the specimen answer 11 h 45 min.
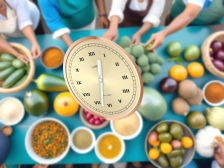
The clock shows 12 h 33 min
